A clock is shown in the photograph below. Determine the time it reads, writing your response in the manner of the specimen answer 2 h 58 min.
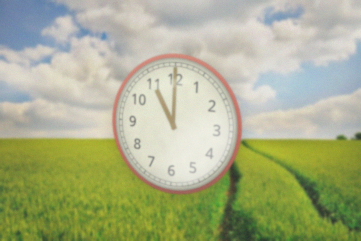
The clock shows 11 h 00 min
